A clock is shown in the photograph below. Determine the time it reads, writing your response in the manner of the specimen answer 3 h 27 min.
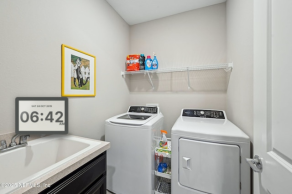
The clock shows 6 h 42 min
